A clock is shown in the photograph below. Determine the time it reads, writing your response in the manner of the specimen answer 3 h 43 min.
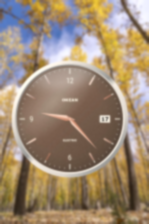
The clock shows 9 h 23 min
